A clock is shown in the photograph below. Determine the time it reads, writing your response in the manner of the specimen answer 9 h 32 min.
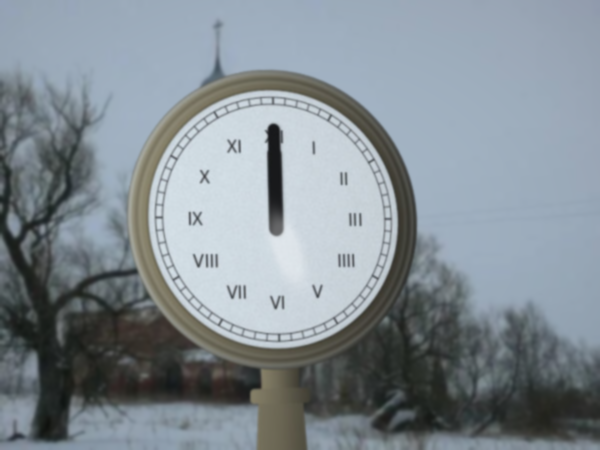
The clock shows 12 h 00 min
